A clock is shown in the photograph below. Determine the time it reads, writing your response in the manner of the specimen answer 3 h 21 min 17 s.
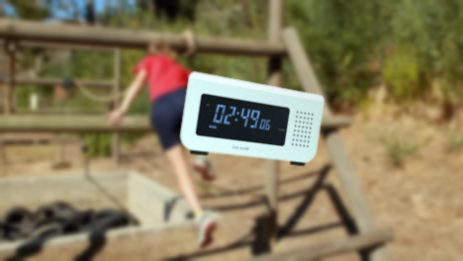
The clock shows 2 h 49 min 06 s
